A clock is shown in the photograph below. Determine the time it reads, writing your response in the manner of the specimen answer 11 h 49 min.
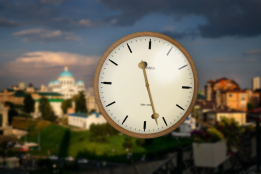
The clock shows 11 h 27 min
